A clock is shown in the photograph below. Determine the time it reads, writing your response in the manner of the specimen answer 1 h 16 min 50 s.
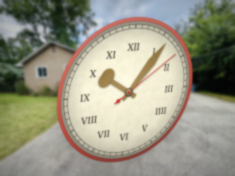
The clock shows 10 h 06 min 09 s
